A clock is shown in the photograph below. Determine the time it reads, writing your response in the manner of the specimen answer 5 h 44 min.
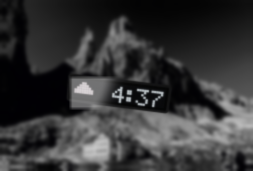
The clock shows 4 h 37 min
